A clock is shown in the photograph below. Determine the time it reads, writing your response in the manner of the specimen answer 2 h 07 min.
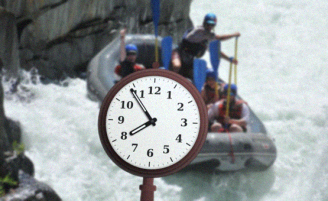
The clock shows 7 h 54 min
